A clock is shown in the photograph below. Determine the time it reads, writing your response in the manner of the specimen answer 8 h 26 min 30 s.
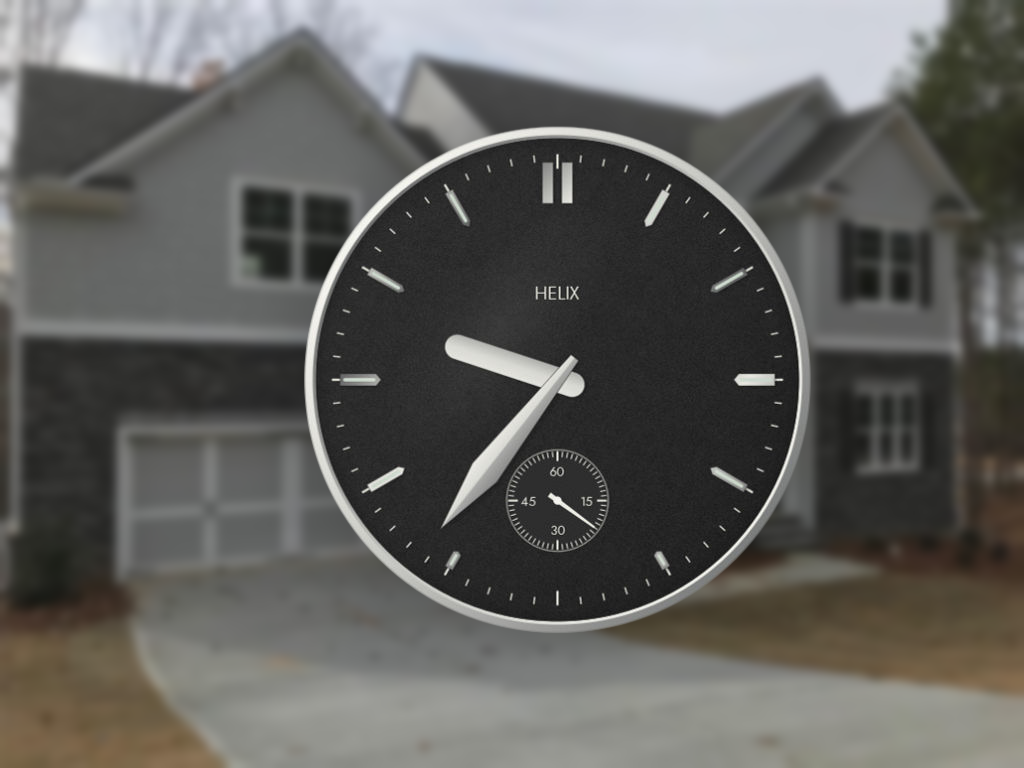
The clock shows 9 h 36 min 21 s
